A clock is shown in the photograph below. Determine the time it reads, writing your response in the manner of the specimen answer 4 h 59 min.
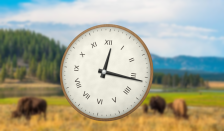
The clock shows 12 h 16 min
